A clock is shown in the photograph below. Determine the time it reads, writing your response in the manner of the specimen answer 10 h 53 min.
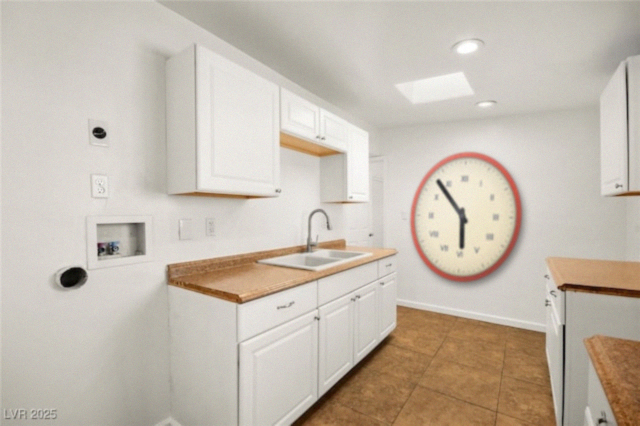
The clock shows 5 h 53 min
